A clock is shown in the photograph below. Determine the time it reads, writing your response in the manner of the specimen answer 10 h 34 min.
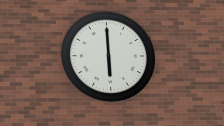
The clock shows 6 h 00 min
